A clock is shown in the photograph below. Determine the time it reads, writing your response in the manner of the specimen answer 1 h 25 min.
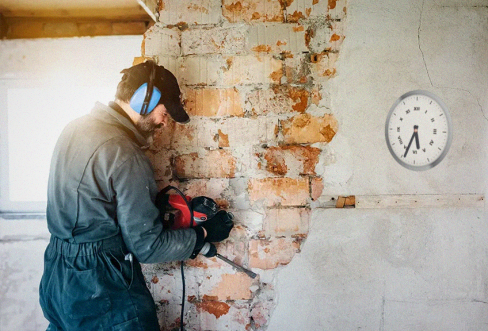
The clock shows 5 h 34 min
